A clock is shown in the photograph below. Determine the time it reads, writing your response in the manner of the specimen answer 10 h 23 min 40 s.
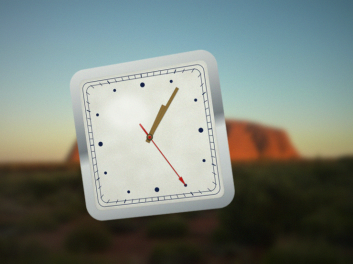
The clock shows 1 h 06 min 25 s
